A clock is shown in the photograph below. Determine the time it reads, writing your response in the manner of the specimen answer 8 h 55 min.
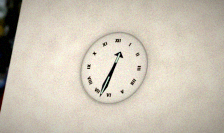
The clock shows 12 h 33 min
